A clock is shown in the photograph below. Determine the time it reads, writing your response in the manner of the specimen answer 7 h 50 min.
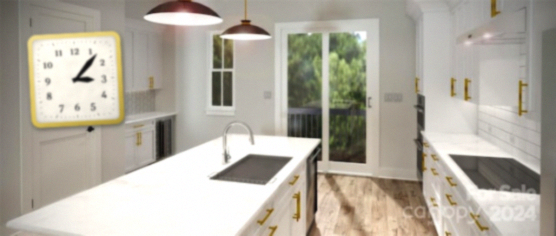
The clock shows 3 h 07 min
